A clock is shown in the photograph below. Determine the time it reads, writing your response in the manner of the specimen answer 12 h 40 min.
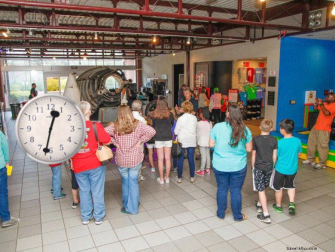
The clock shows 12 h 32 min
